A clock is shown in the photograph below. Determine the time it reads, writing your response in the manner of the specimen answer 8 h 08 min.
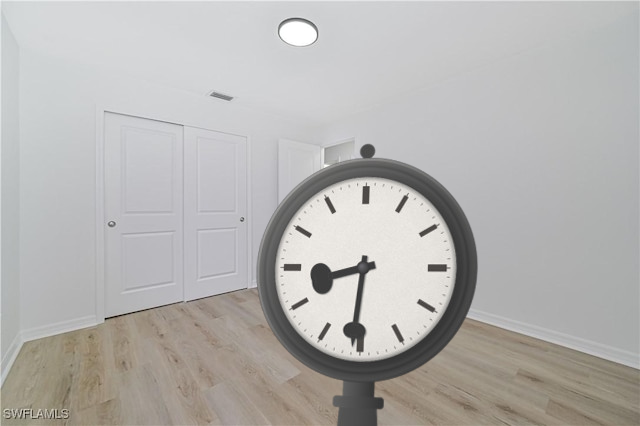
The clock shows 8 h 31 min
